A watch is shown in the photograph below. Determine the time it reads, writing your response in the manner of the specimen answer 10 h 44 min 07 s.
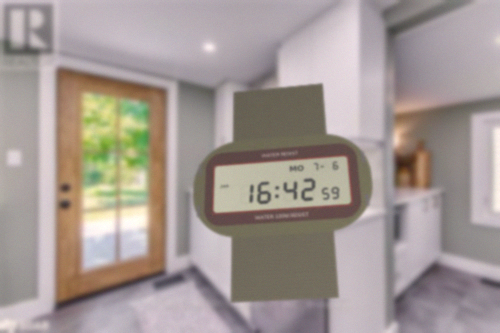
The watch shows 16 h 42 min 59 s
